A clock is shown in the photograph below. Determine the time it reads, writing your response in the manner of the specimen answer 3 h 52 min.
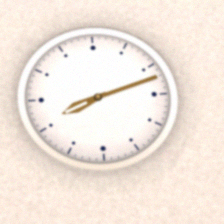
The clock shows 8 h 12 min
